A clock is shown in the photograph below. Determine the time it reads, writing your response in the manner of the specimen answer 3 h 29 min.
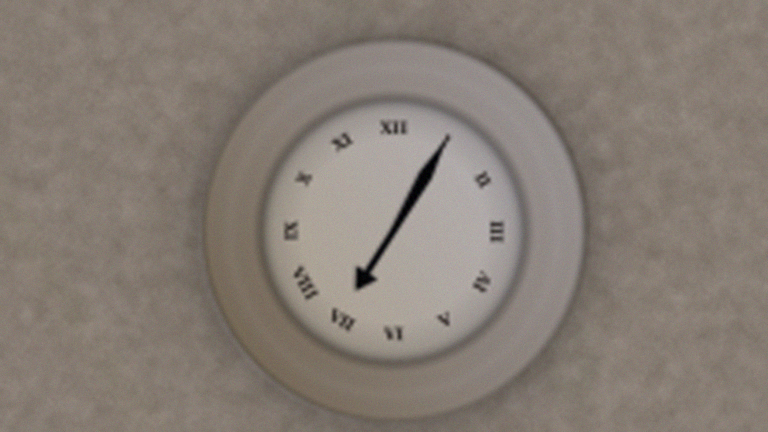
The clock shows 7 h 05 min
